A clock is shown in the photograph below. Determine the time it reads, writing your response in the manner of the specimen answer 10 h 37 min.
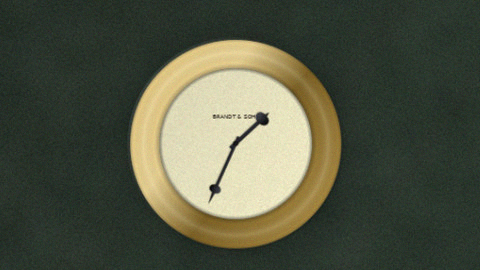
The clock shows 1 h 34 min
